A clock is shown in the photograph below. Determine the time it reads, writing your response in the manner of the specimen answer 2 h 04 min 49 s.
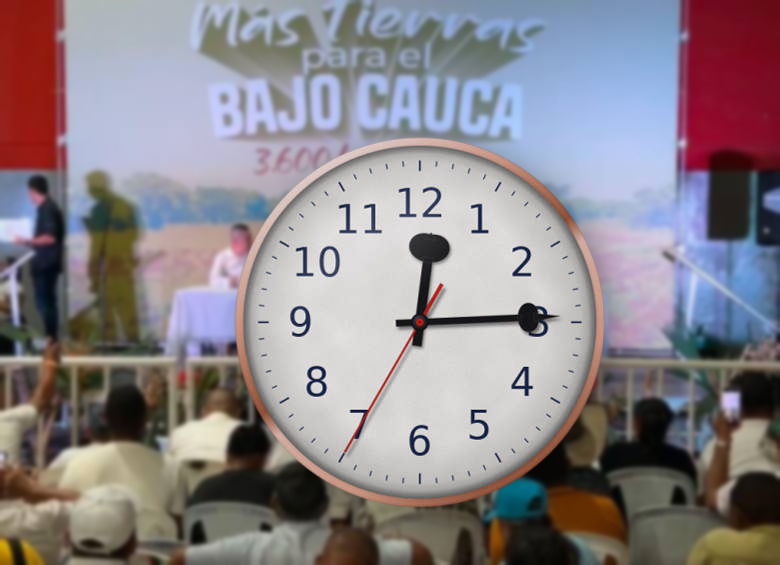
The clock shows 12 h 14 min 35 s
